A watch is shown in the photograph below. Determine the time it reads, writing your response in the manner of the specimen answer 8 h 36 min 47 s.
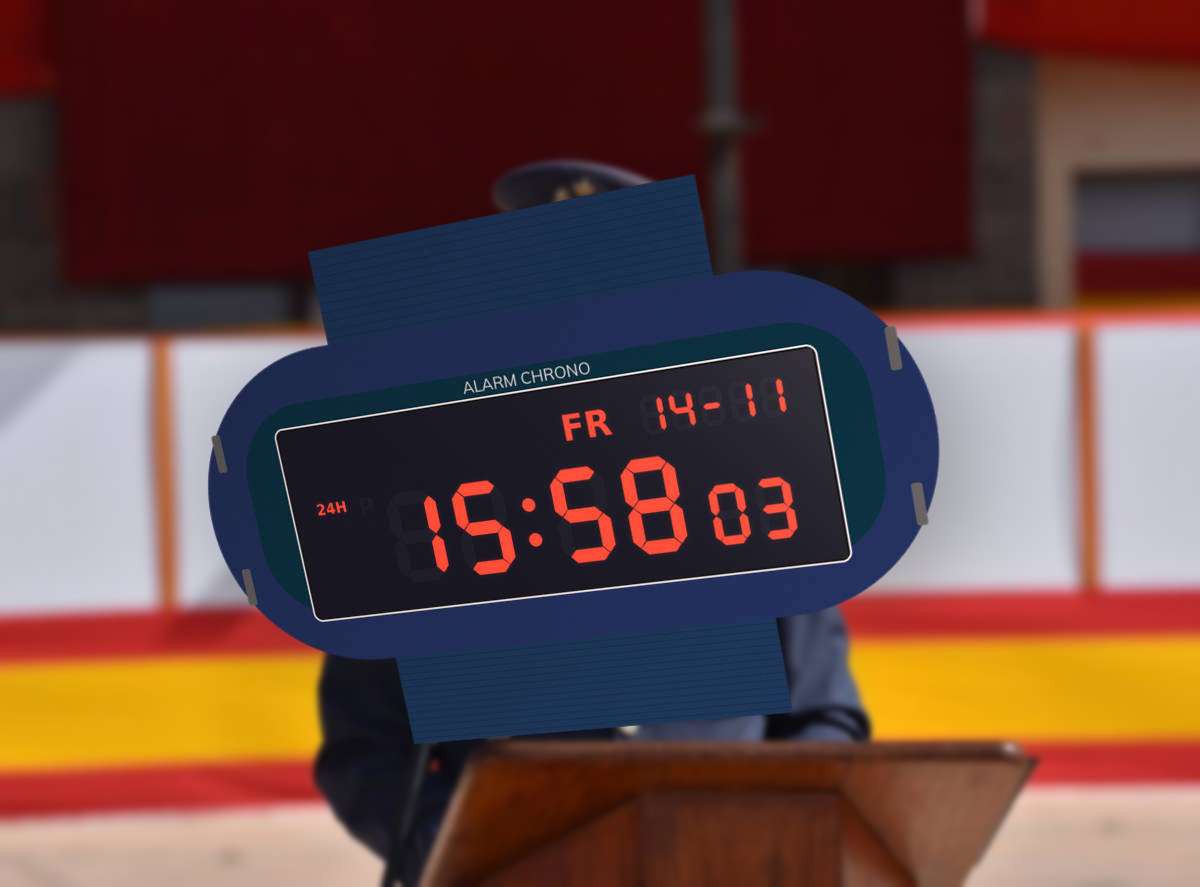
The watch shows 15 h 58 min 03 s
